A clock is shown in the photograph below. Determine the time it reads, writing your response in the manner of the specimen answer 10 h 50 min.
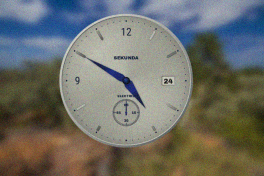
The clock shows 4 h 50 min
